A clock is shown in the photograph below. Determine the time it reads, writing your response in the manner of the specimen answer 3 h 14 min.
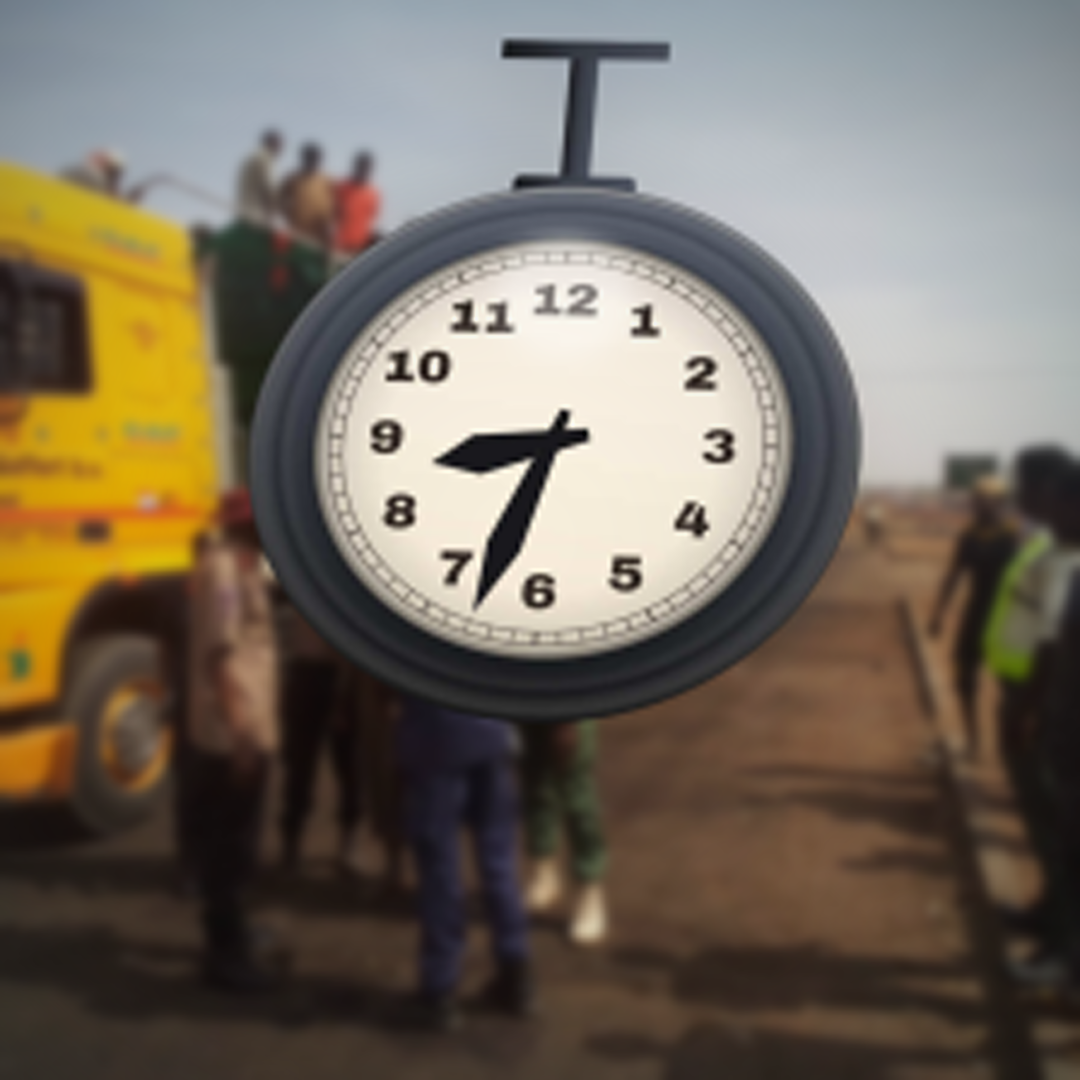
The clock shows 8 h 33 min
